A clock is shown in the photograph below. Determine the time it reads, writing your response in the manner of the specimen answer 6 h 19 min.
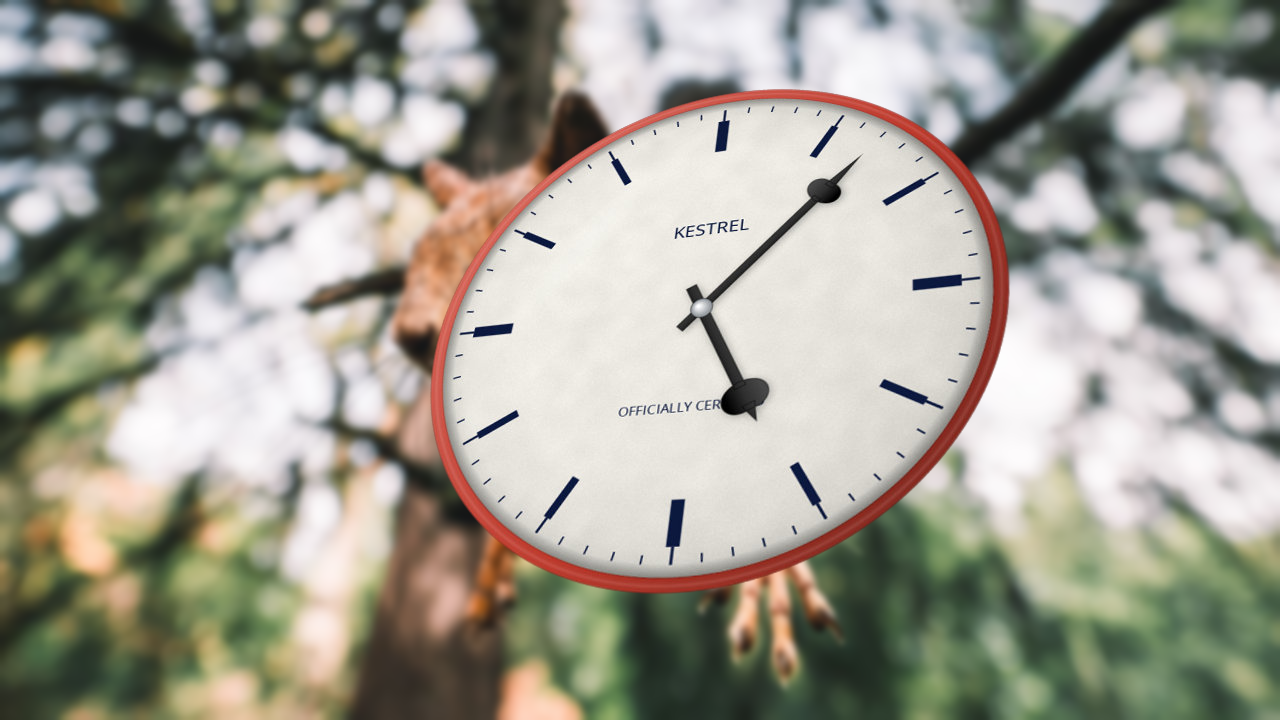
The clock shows 5 h 07 min
